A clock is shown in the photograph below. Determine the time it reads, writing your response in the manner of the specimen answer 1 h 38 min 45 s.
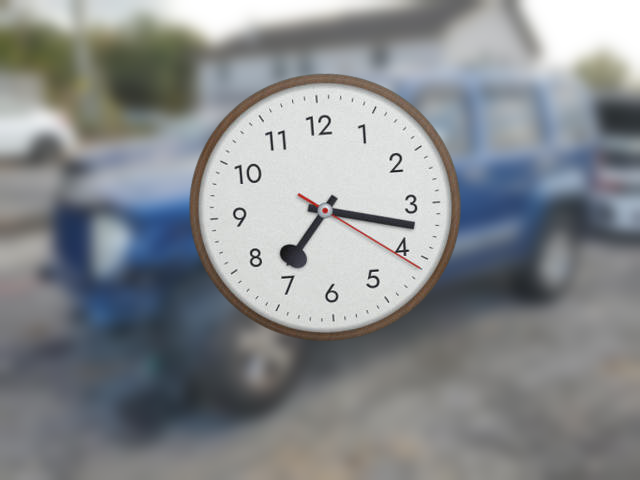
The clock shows 7 h 17 min 21 s
